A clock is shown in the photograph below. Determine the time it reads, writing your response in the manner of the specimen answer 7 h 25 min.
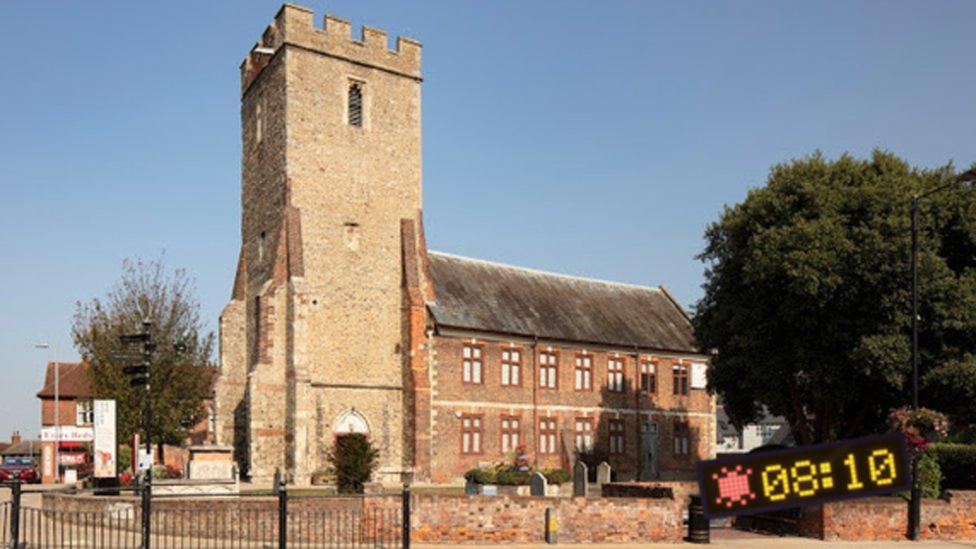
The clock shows 8 h 10 min
